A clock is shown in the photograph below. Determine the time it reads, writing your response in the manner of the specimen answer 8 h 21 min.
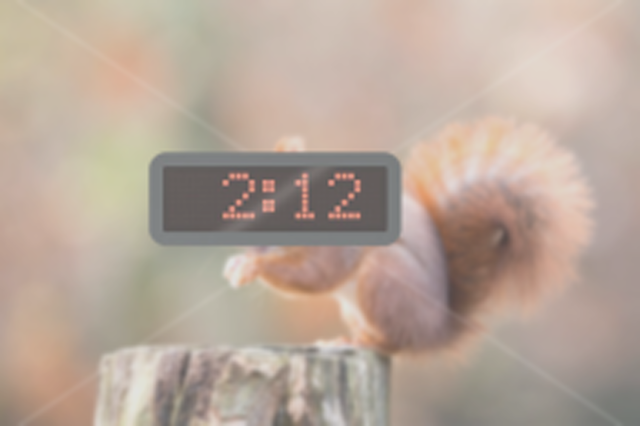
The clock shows 2 h 12 min
